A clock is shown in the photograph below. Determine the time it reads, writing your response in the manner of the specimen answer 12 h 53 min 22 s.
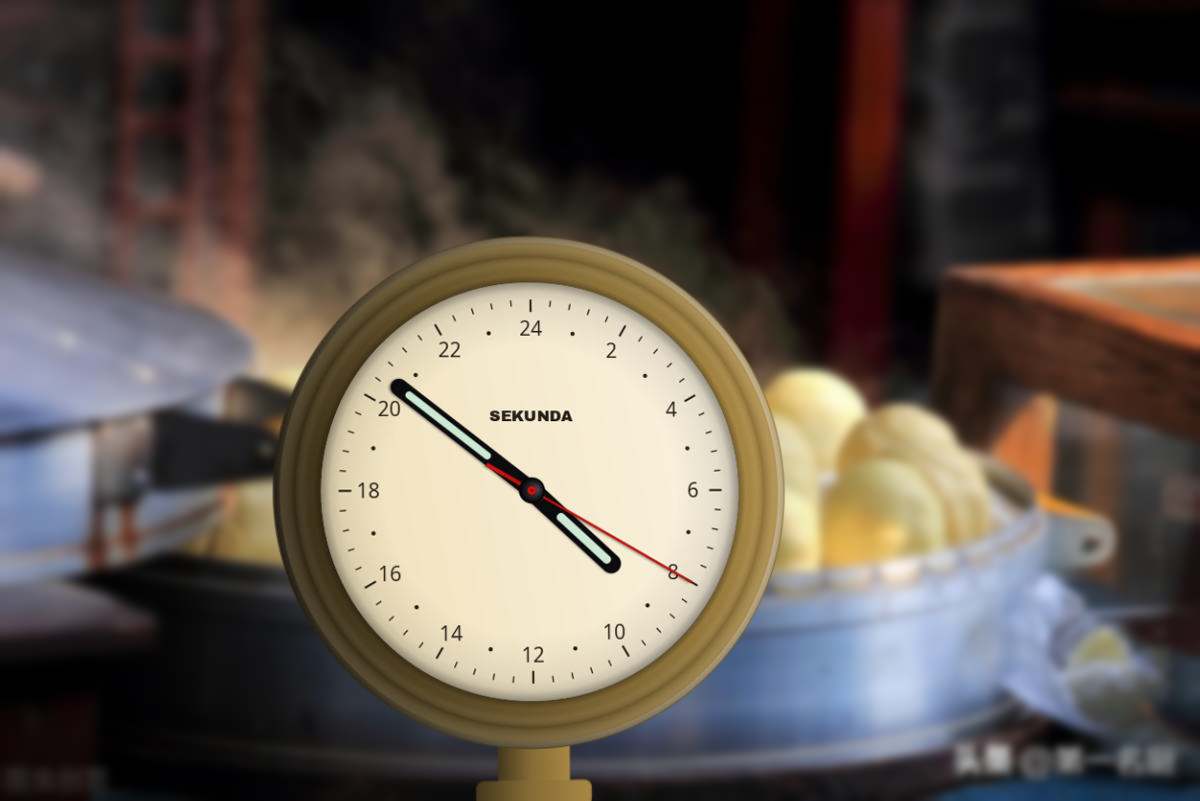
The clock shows 8 h 51 min 20 s
